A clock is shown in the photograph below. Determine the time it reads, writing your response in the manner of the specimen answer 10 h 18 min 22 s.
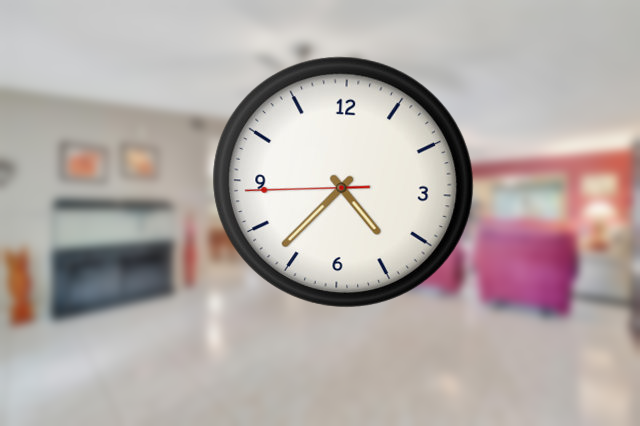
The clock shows 4 h 36 min 44 s
